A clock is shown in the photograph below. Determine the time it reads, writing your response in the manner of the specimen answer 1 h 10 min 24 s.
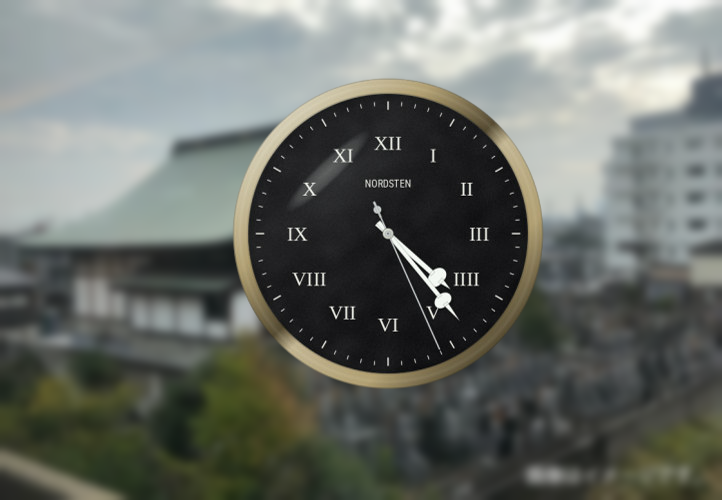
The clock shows 4 h 23 min 26 s
